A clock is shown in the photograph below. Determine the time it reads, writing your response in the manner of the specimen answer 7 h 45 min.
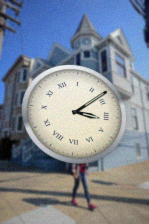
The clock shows 4 h 13 min
